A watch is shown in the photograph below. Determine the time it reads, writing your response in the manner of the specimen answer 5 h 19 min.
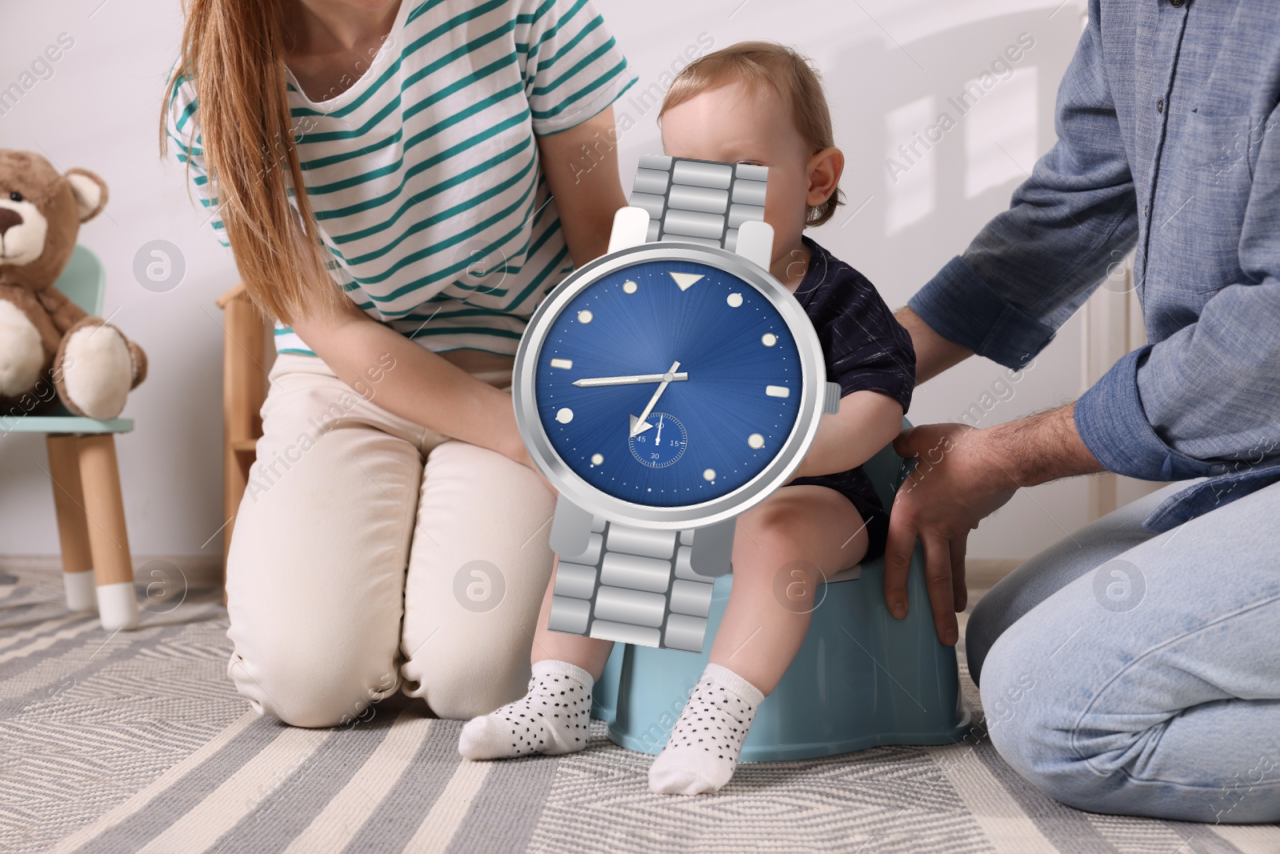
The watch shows 6 h 43 min
